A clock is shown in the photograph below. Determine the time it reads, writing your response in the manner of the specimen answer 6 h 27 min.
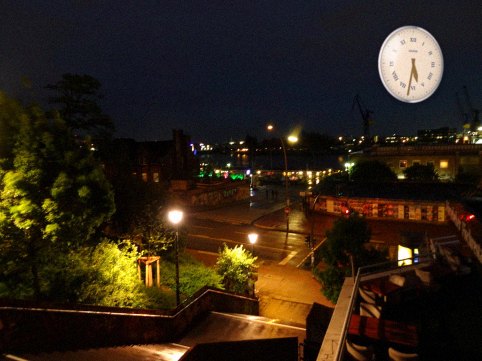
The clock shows 5 h 32 min
